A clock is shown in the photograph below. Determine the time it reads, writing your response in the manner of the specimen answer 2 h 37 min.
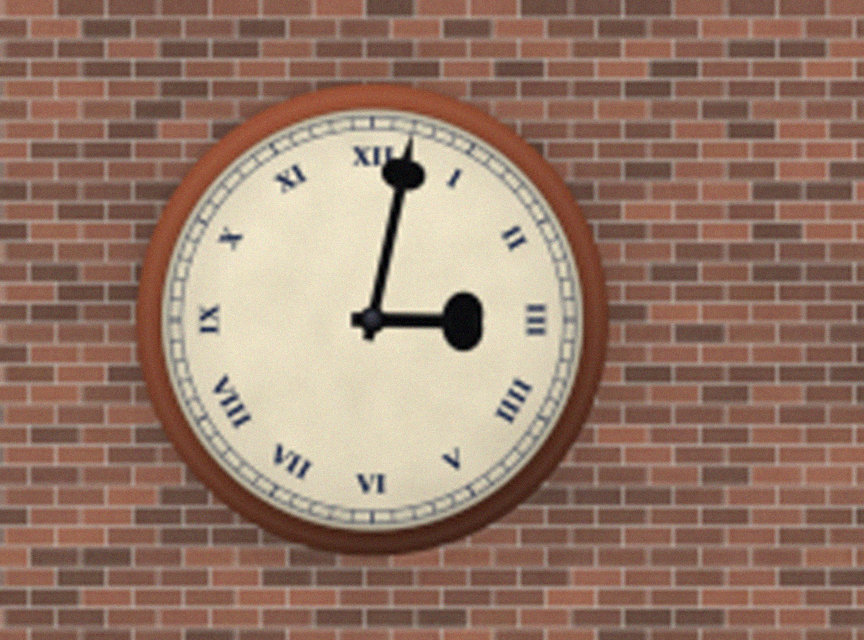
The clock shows 3 h 02 min
